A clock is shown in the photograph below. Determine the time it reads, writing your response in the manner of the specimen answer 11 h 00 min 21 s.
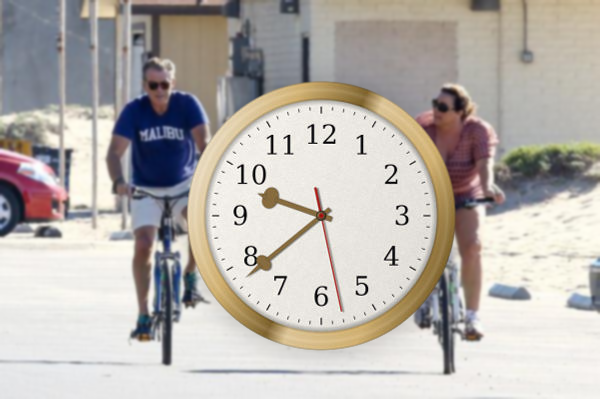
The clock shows 9 h 38 min 28 s
